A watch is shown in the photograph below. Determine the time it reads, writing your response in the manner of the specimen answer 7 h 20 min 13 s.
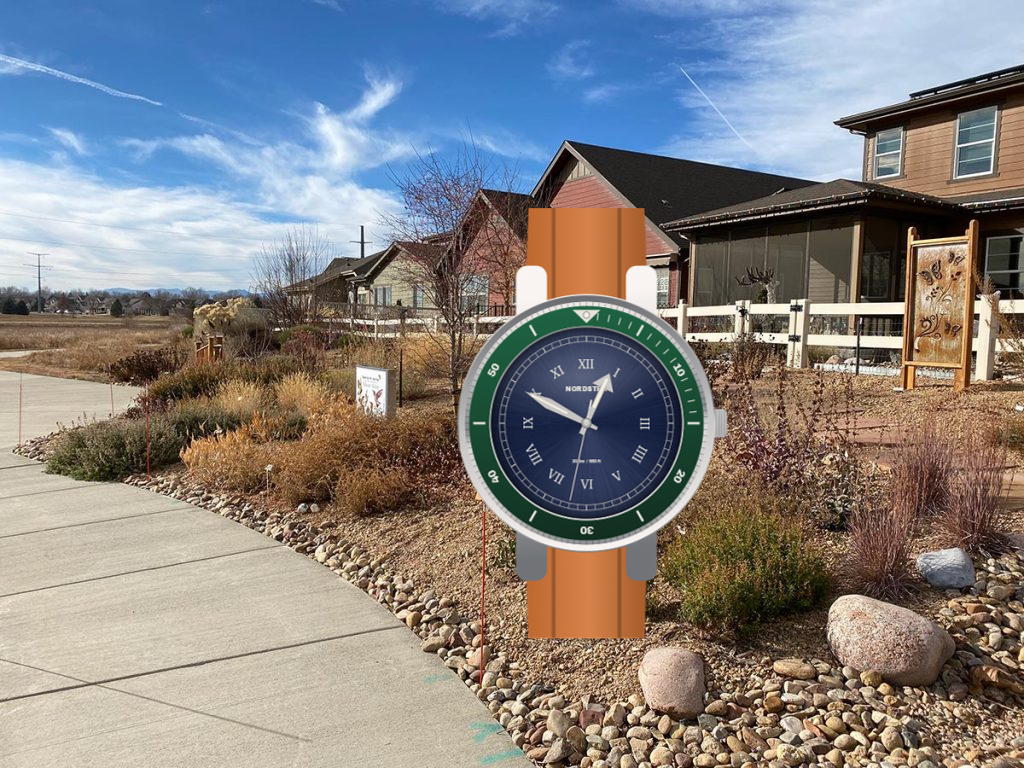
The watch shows 12 h 49 min 32 s
